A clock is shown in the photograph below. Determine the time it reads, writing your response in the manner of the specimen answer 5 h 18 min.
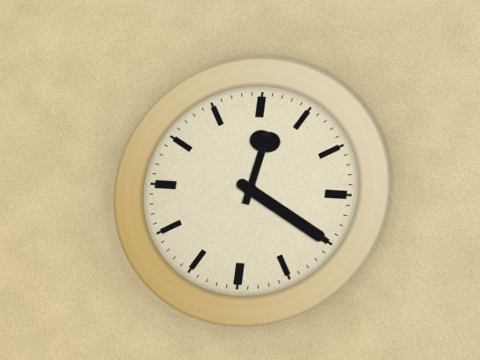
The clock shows 12 h 20 min
